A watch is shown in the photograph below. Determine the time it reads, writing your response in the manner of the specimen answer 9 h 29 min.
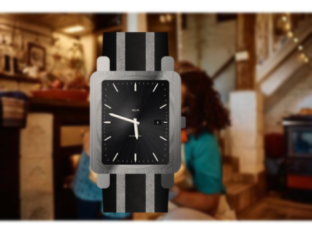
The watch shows 5 h 48 min
